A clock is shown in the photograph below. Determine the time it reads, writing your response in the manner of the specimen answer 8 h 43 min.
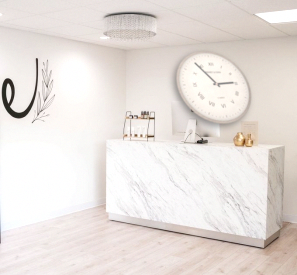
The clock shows 2 h 54 min
